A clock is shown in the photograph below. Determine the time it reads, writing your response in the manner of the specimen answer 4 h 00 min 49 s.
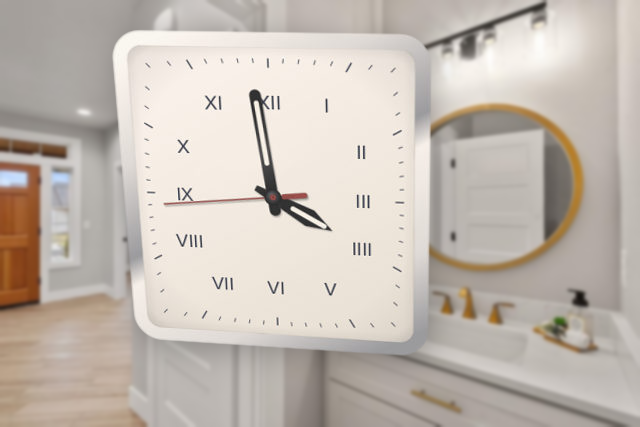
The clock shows 3 h 58 min 44 s
